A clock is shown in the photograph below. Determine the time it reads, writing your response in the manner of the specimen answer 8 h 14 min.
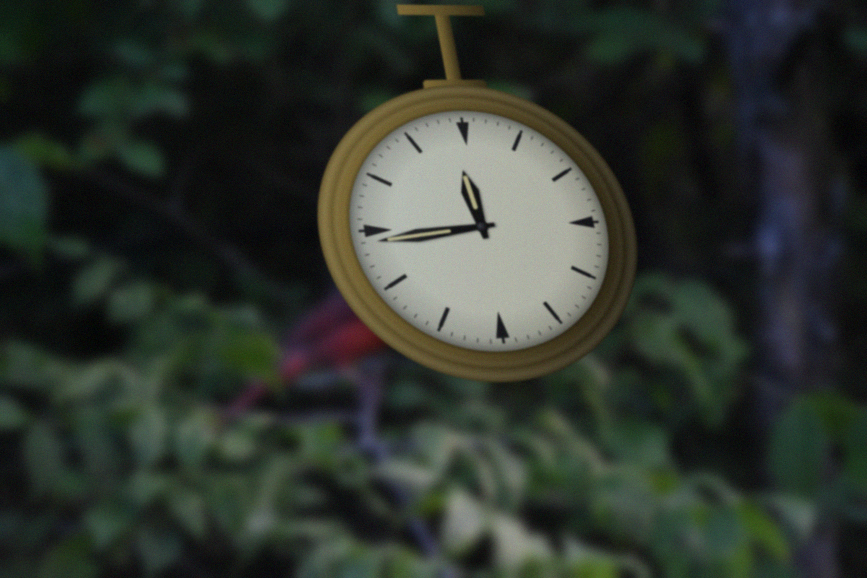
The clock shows 11 h 44 min
